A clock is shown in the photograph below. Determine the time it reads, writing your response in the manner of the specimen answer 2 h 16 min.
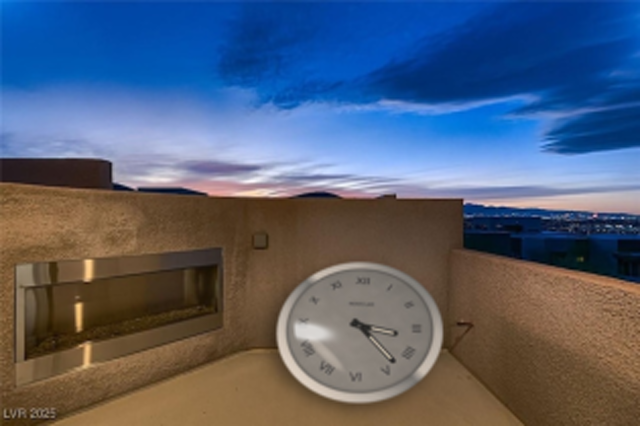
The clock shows 3 h 23 min
